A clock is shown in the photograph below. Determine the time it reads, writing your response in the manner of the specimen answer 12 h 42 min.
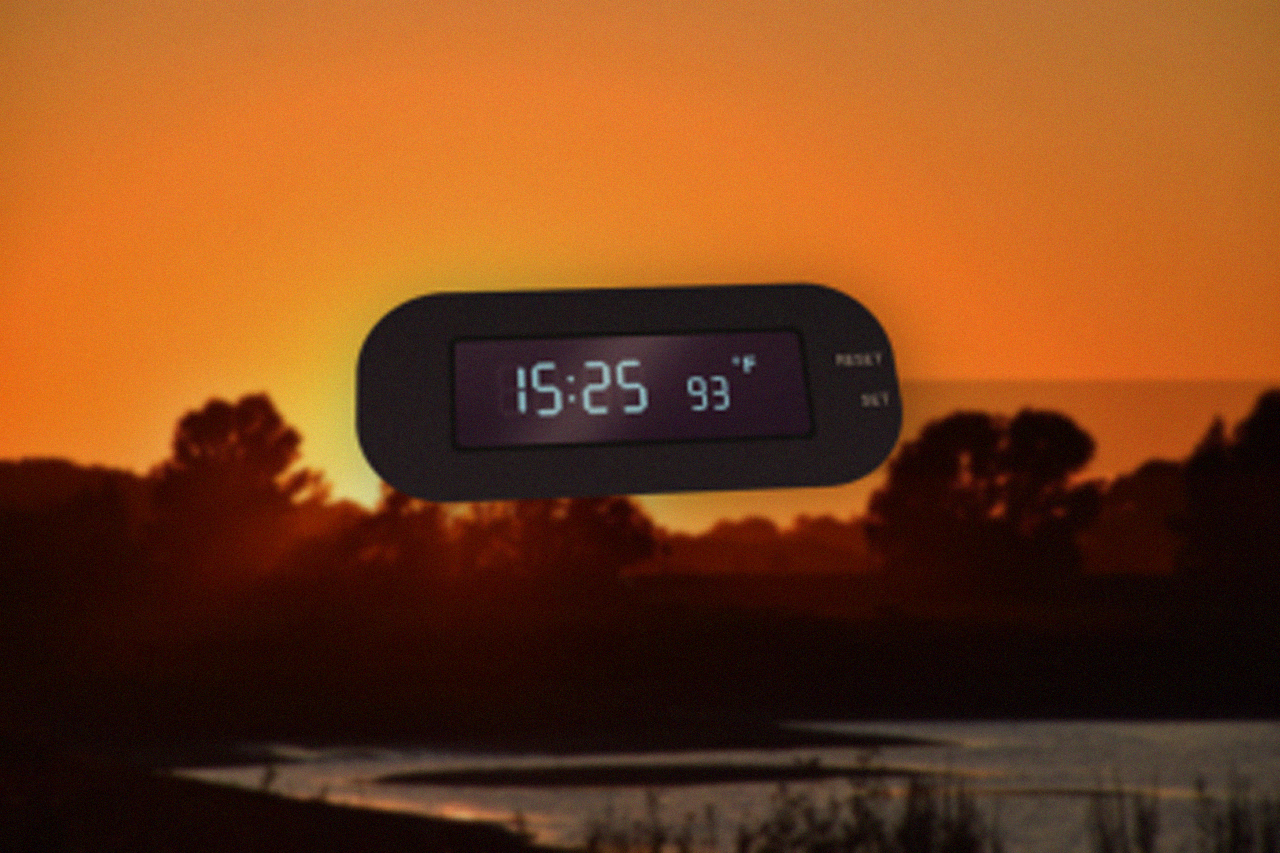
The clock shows 15 h 25 min
